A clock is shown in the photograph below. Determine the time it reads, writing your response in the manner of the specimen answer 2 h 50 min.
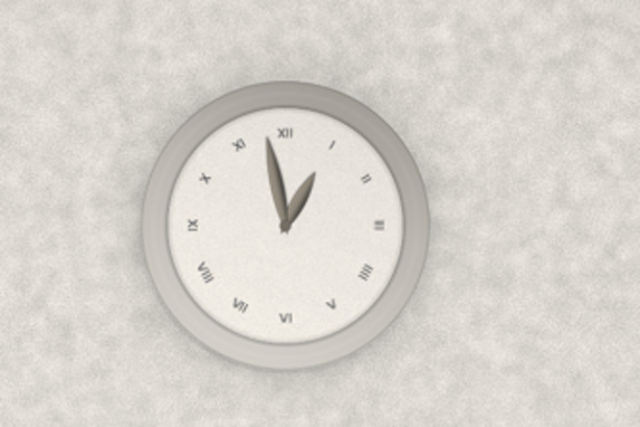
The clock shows 12 h 58 min
